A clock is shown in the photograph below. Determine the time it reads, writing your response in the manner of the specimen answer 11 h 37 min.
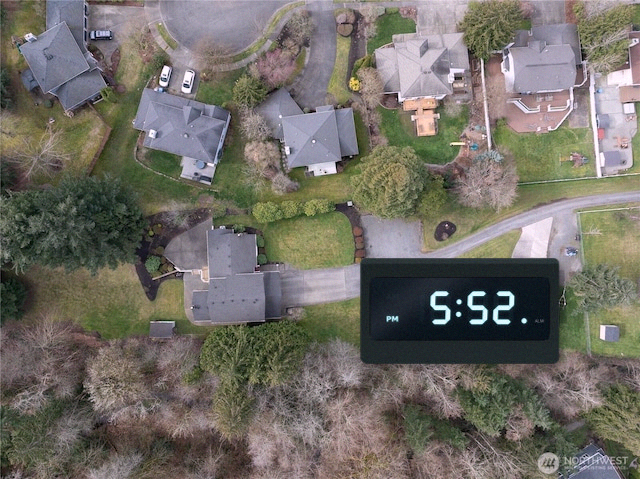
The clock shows 5 h 52 min
